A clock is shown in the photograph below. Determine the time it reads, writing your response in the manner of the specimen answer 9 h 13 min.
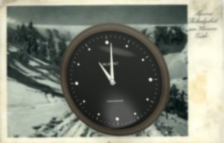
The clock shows 11 h 01 min
